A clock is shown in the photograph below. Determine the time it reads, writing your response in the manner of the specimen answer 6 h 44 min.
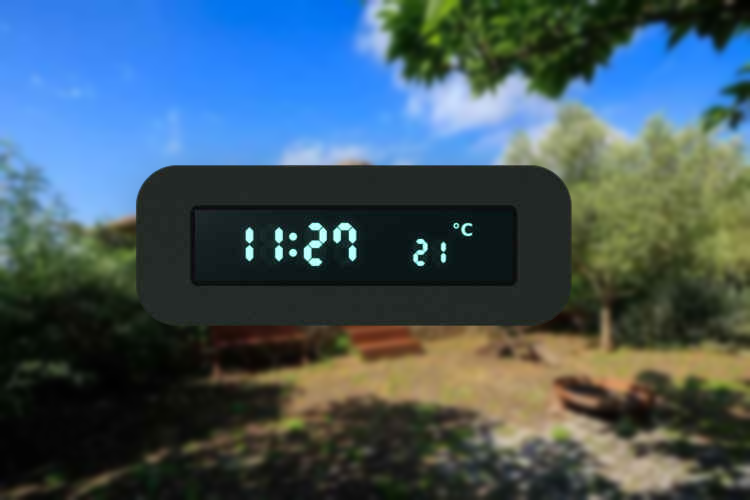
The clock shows 11 h 27 min
